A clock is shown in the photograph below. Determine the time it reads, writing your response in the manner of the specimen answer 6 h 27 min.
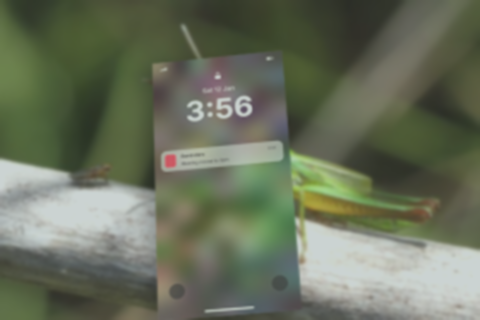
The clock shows 3 h 56 min
